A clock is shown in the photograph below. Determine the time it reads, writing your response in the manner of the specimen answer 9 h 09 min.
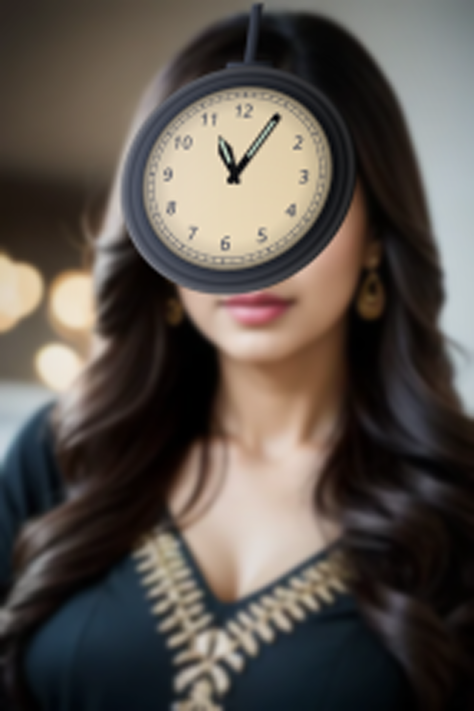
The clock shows 11 h 05 min
